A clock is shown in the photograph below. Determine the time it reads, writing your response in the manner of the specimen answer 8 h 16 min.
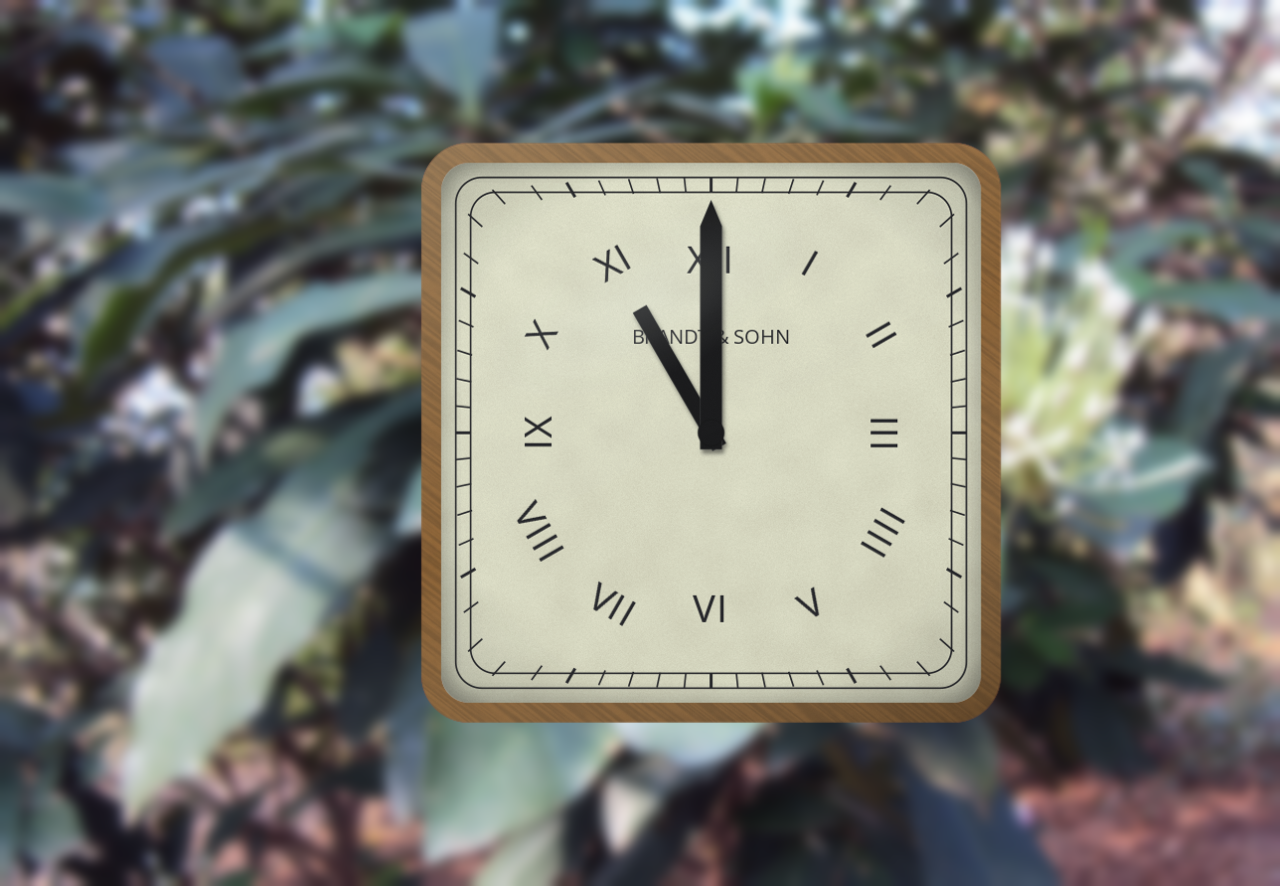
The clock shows 11 h 00 min
